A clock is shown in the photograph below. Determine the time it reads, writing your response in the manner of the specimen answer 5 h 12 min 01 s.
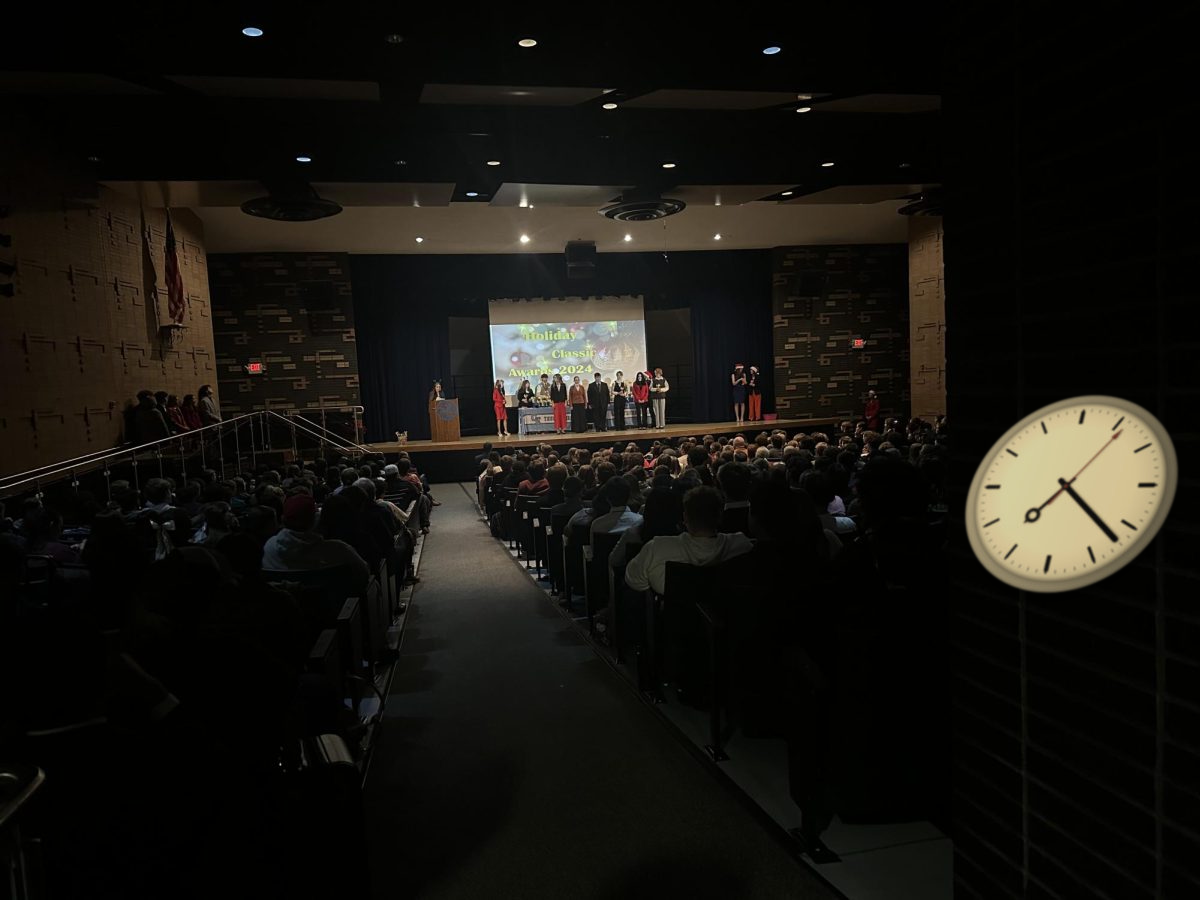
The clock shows 7 h 22 min 06 s
